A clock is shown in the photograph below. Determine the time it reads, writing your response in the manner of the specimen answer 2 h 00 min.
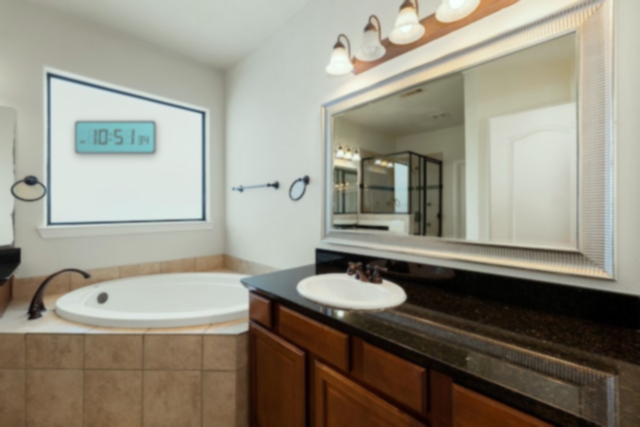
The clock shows 10 h 51 min
